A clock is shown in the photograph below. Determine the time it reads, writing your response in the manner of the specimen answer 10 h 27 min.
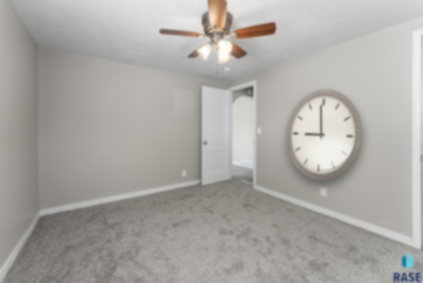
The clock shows 8 h 59 min
